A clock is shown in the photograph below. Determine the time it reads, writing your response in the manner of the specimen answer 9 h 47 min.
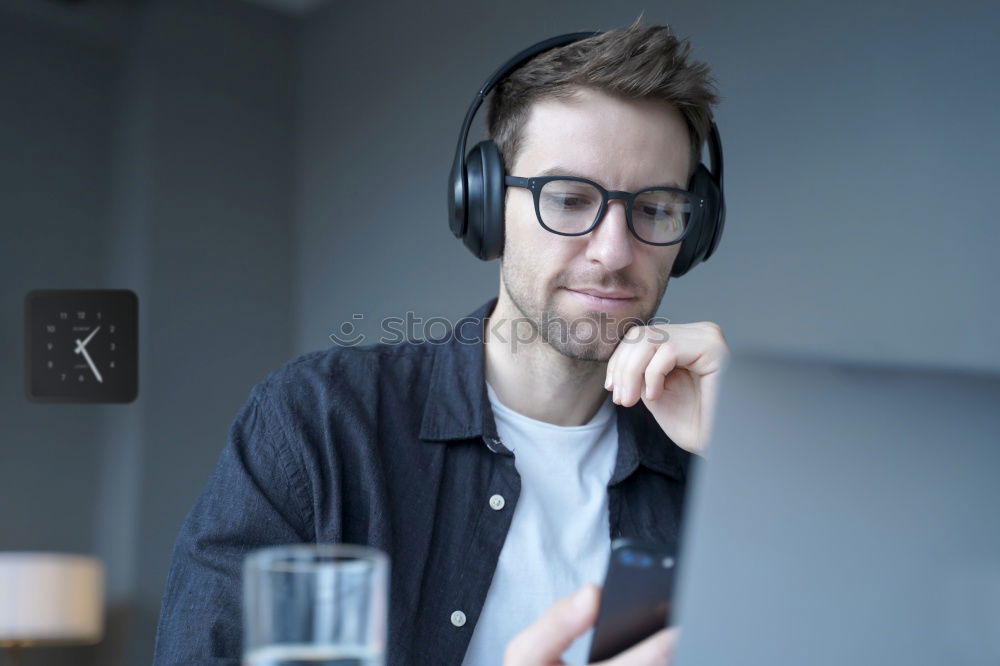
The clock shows 1 h 25 min
